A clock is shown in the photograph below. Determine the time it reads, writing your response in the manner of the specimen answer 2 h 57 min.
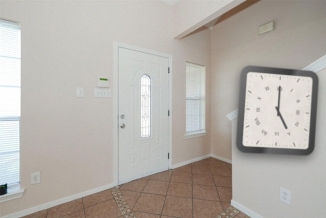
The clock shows 5 h 00 min
